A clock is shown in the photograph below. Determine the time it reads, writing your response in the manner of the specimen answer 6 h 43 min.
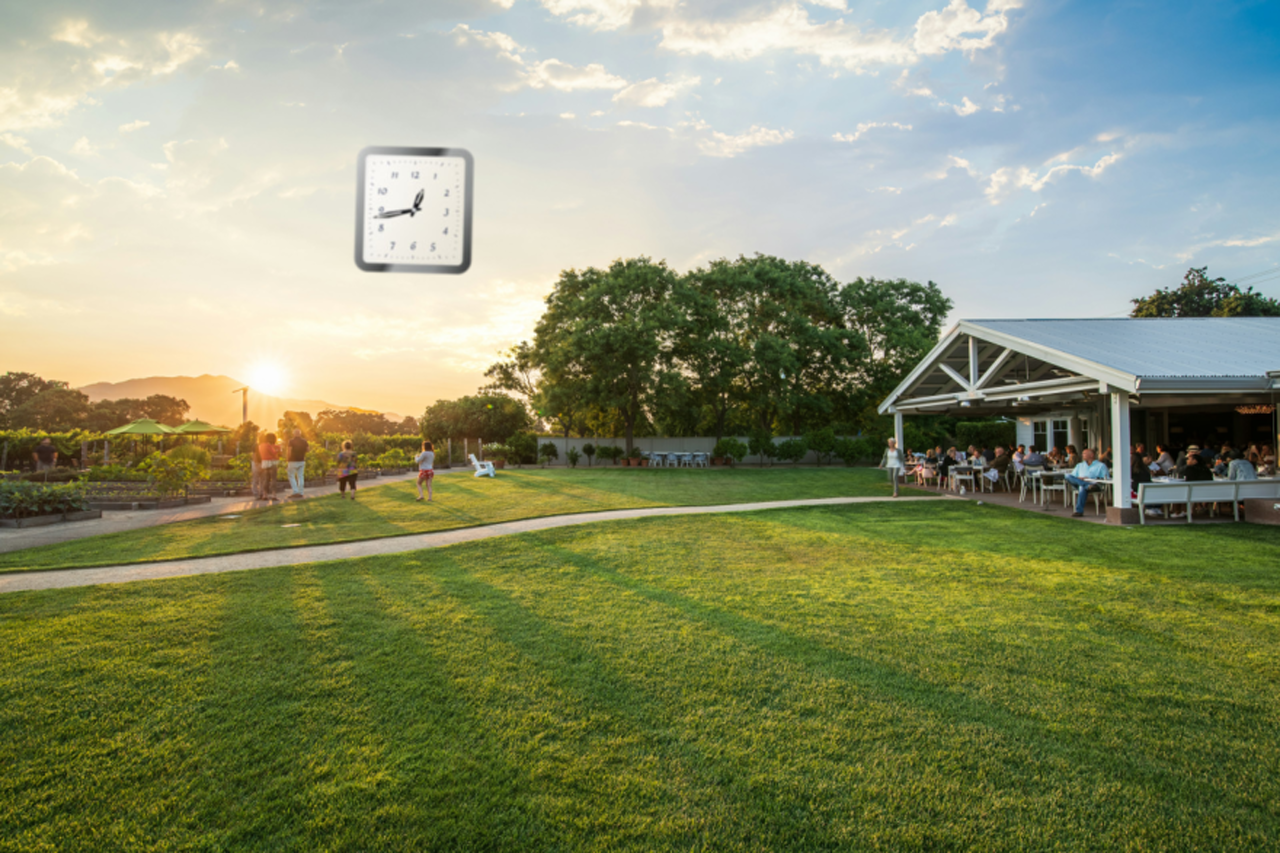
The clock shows 12 h 43 min
